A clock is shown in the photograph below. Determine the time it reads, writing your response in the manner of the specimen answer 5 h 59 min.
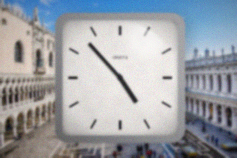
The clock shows 4 h 53 min
